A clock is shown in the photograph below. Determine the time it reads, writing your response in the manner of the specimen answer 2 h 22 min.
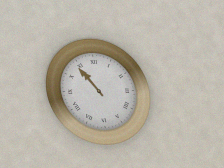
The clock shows 10 h 54 min
